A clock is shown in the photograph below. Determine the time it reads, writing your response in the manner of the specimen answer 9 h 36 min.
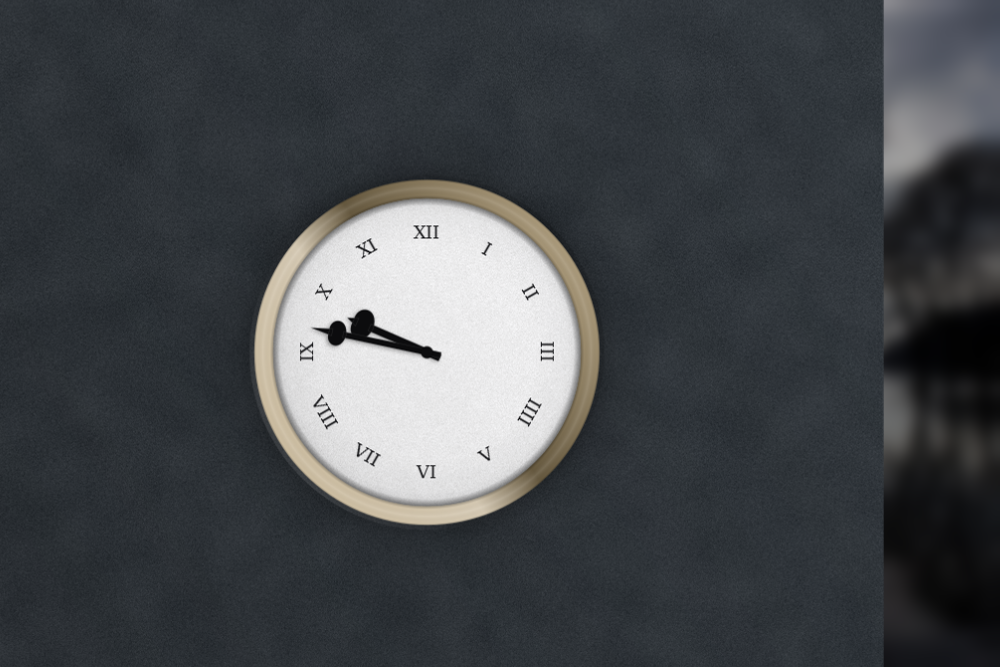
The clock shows 9 h 47 min
